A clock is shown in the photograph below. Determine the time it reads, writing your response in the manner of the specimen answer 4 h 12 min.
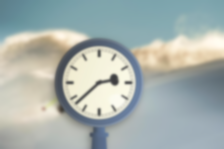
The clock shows 2 h 38 min
